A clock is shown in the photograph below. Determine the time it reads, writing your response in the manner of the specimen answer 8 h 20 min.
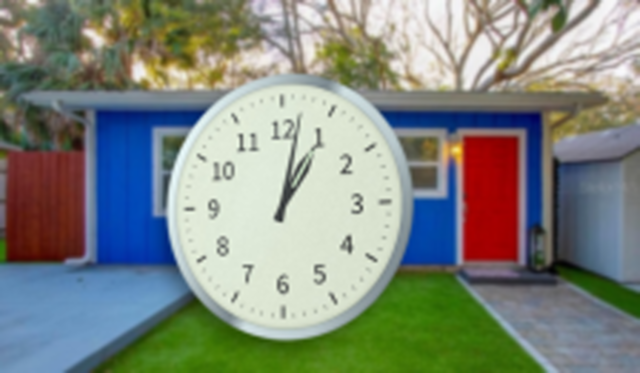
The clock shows 1 h 02 min
